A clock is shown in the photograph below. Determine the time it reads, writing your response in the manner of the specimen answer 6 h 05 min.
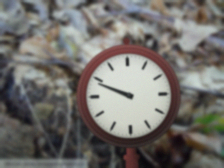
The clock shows 9 h 49 min
